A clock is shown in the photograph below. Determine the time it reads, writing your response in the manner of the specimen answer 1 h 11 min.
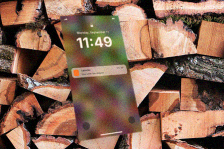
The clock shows 11 h 49 min
